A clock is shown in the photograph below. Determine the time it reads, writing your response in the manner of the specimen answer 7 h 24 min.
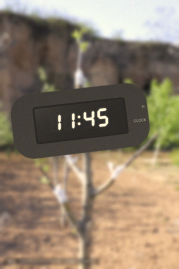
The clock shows 11 h 45 min
